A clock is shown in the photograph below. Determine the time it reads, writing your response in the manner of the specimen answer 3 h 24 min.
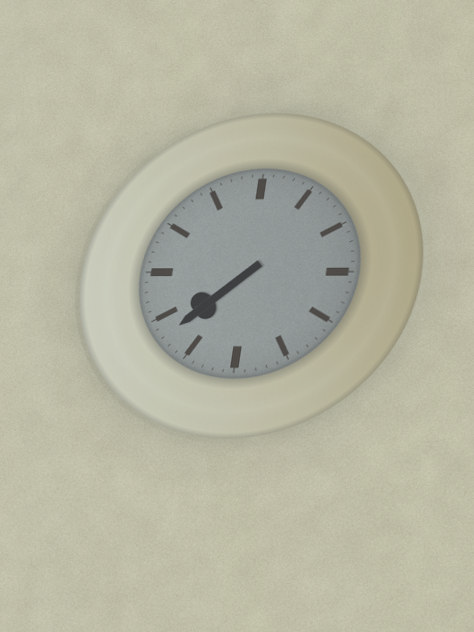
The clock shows 7 h 38 min
